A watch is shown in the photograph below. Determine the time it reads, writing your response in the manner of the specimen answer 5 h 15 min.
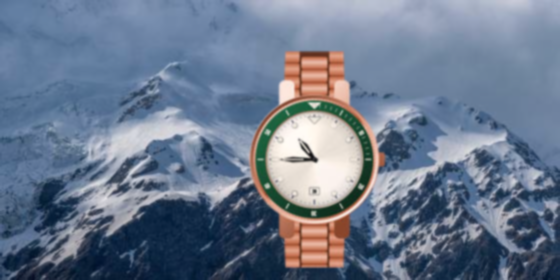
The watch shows 10 h 45 min
